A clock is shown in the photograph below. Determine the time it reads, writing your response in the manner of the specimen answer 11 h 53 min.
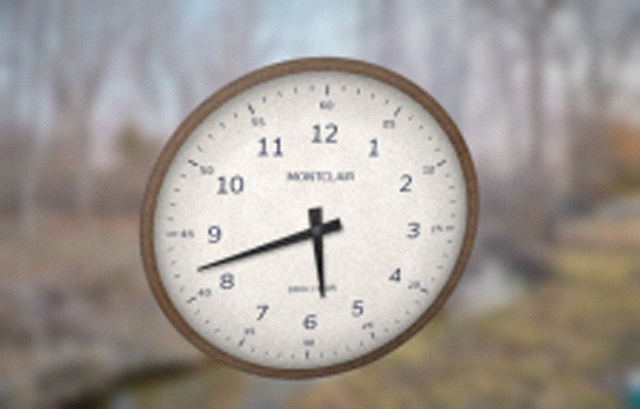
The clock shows 5 h 42 min
